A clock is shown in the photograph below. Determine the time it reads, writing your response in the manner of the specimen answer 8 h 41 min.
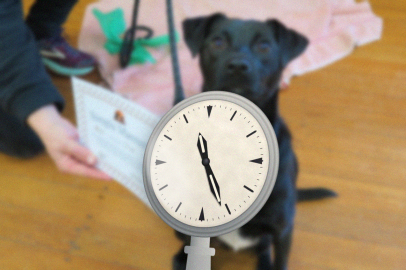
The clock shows 11 h 26 min
